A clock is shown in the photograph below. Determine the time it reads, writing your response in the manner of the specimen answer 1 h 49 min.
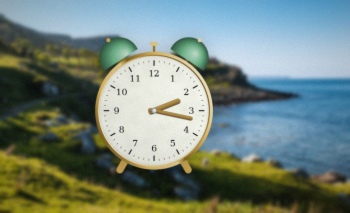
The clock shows 2 h 17 min
